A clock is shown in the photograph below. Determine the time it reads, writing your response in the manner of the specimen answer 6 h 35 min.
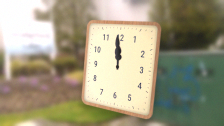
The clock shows 11 h 59 min
